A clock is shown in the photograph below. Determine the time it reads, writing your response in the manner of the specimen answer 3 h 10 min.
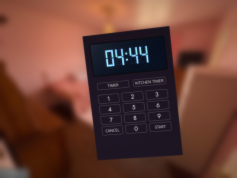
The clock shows 4 h 44 min
